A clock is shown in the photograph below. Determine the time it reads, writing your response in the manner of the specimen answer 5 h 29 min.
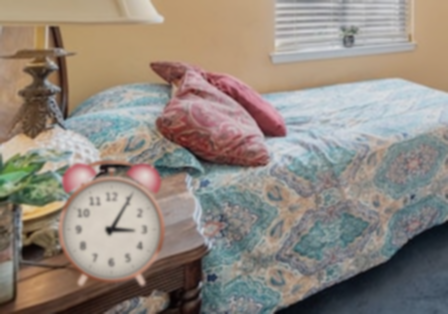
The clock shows 3 h 05 min
